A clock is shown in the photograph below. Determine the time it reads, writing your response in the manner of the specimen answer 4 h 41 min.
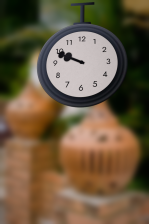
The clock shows 9 h 49 min
